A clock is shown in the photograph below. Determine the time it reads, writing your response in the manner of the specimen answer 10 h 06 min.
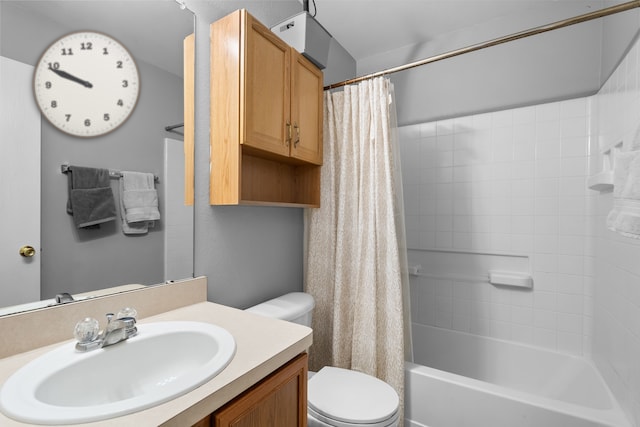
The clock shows 9 h 49 min
